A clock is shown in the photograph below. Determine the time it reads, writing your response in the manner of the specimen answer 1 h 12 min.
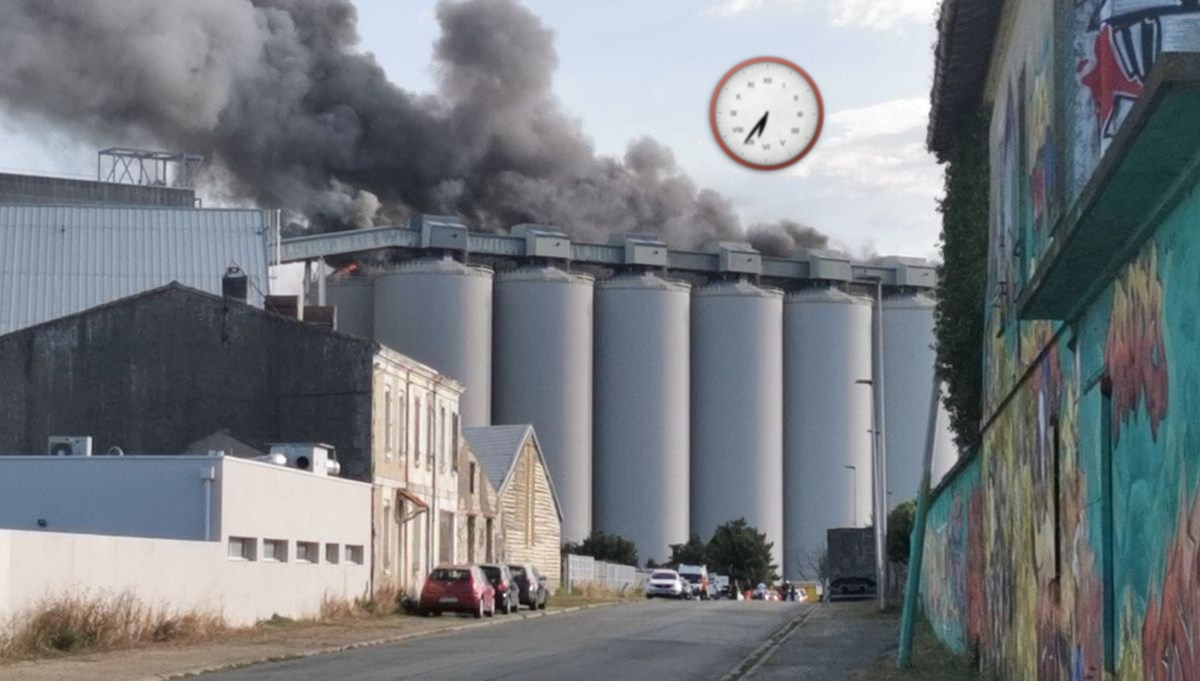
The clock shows 6 h 36 min
